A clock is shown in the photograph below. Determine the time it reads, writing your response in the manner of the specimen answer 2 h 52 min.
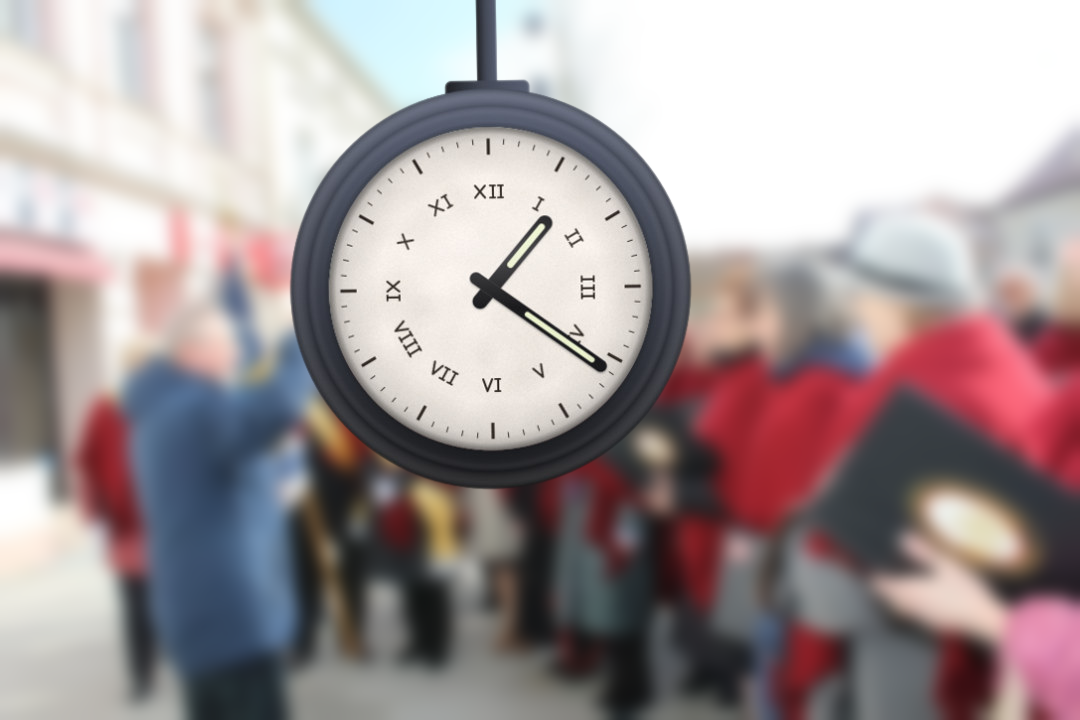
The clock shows 1 h 21 min
